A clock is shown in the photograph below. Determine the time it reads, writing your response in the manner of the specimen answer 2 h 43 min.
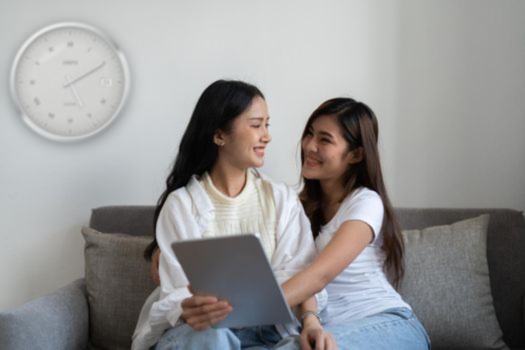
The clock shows 5 h 10 min
